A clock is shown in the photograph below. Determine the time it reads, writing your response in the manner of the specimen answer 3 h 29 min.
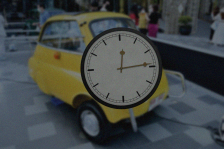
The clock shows 12 h 14 min
